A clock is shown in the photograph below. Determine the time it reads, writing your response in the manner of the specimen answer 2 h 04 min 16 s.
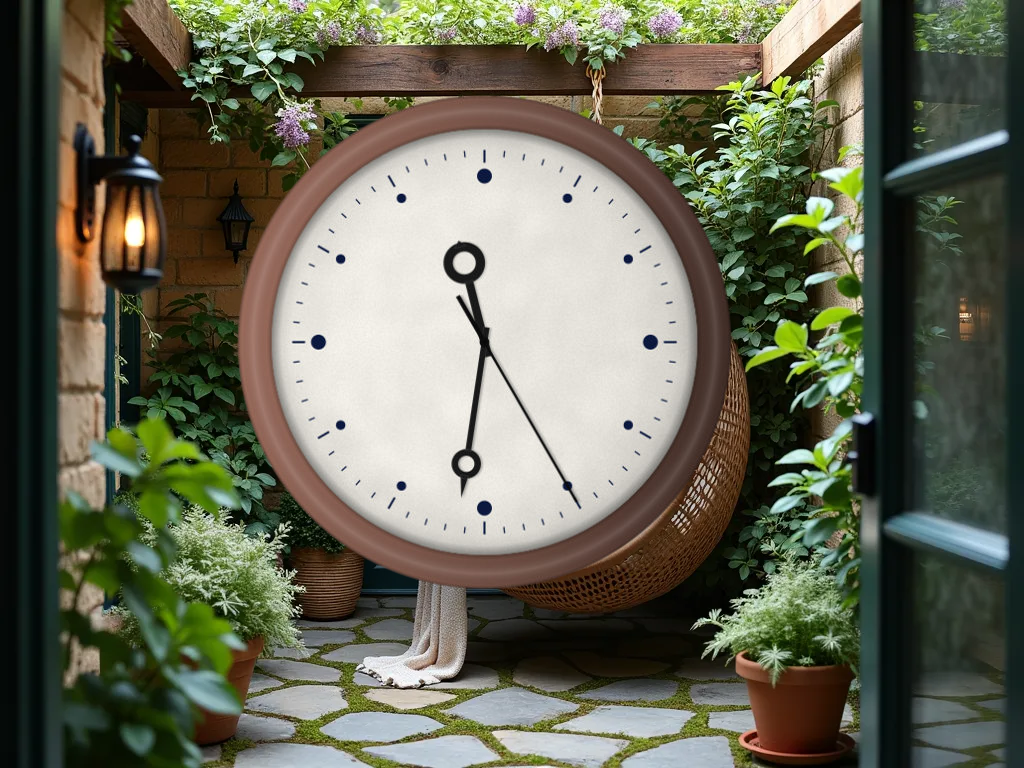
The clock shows 11 h 31 min 25 s
